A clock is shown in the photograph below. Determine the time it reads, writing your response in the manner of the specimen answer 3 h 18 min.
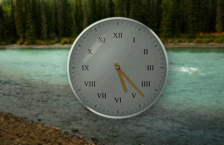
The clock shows 5 h 23 min
